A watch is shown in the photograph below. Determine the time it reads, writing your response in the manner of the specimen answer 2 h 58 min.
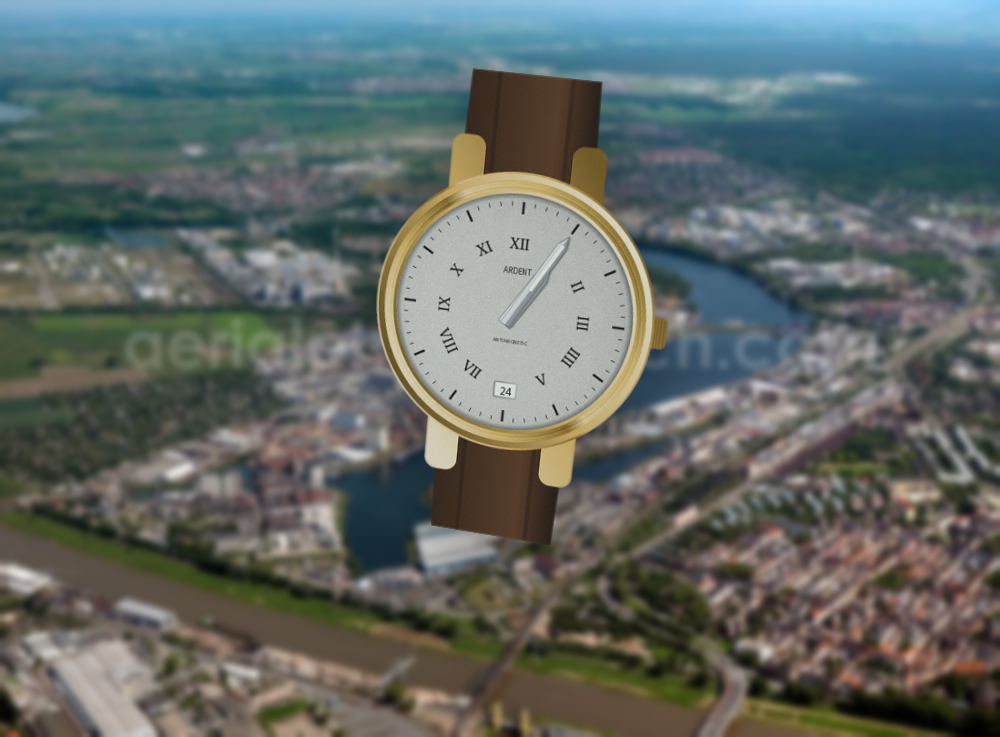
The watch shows 1 h 05 min
